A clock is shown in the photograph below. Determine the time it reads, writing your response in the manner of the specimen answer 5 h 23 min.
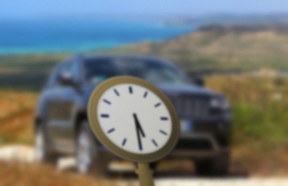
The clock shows 5 h 30 min
